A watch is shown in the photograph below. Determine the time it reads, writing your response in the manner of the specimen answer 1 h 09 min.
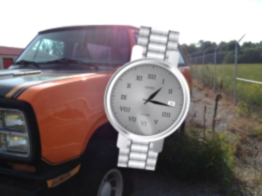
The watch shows 1 h 16 min
